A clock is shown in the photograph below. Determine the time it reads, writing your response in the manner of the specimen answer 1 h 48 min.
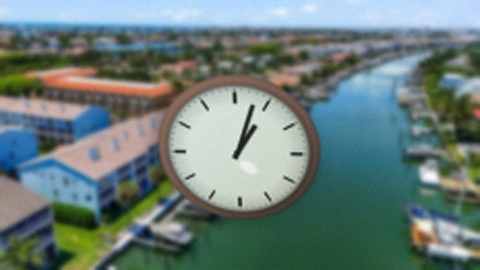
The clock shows 1 h 03 min
